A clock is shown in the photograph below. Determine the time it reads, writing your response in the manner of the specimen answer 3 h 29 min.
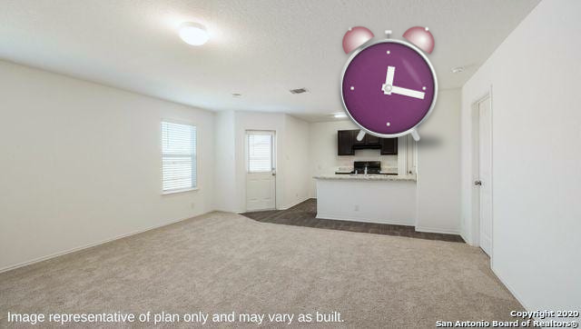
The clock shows 12 h 17 min
